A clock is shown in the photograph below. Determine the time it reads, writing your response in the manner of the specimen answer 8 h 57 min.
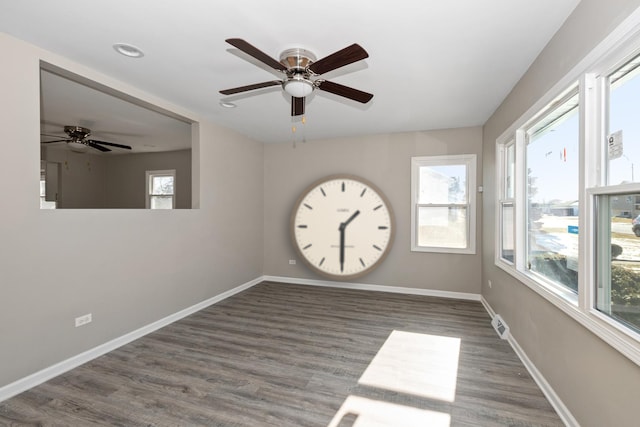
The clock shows 1 h 30 min
